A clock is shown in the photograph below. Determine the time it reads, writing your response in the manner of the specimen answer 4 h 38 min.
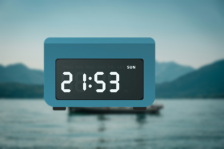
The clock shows 21 h 53 min
